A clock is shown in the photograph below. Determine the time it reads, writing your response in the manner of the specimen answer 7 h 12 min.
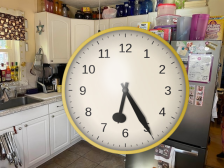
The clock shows 6 h 25 min
